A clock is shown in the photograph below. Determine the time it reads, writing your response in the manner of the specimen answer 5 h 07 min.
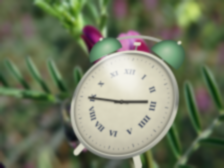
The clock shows 2 h 45 min
